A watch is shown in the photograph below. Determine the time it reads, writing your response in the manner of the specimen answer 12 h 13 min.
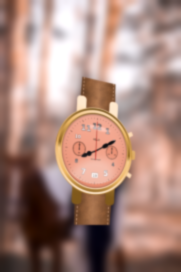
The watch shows 8 h 10 min
